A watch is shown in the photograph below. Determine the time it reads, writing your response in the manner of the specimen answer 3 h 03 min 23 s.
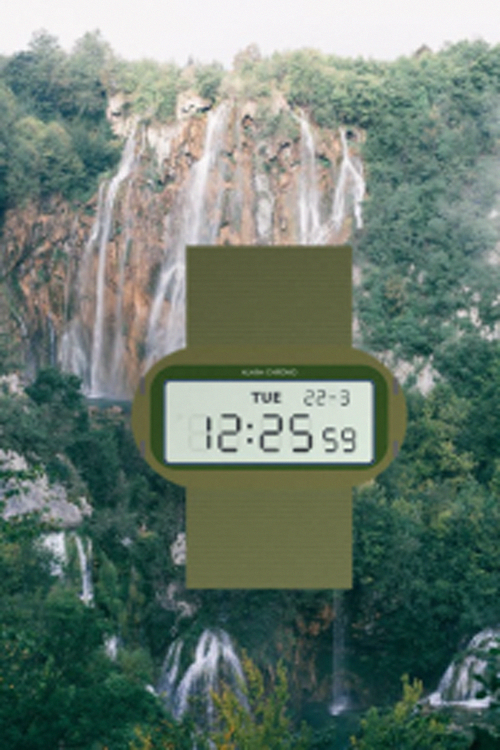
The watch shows 12 h 25 min 59 s
